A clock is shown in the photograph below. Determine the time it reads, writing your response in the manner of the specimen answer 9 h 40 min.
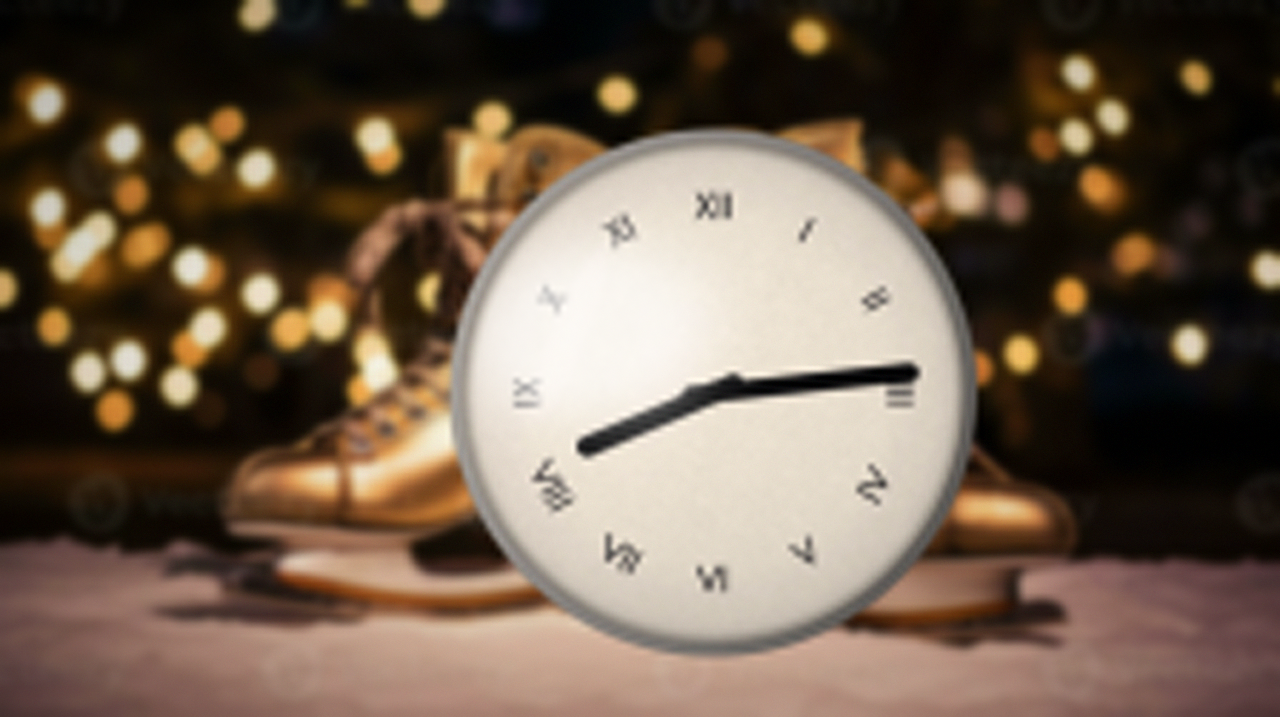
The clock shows 8 h 14 min
